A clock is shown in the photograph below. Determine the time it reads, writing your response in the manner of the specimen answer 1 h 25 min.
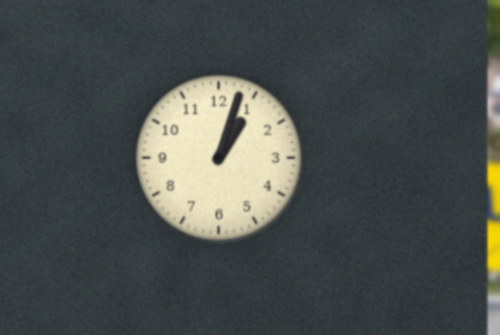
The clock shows 1 h 03 min
